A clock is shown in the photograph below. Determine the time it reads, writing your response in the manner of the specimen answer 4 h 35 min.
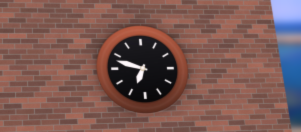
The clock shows 6 h 48 min
